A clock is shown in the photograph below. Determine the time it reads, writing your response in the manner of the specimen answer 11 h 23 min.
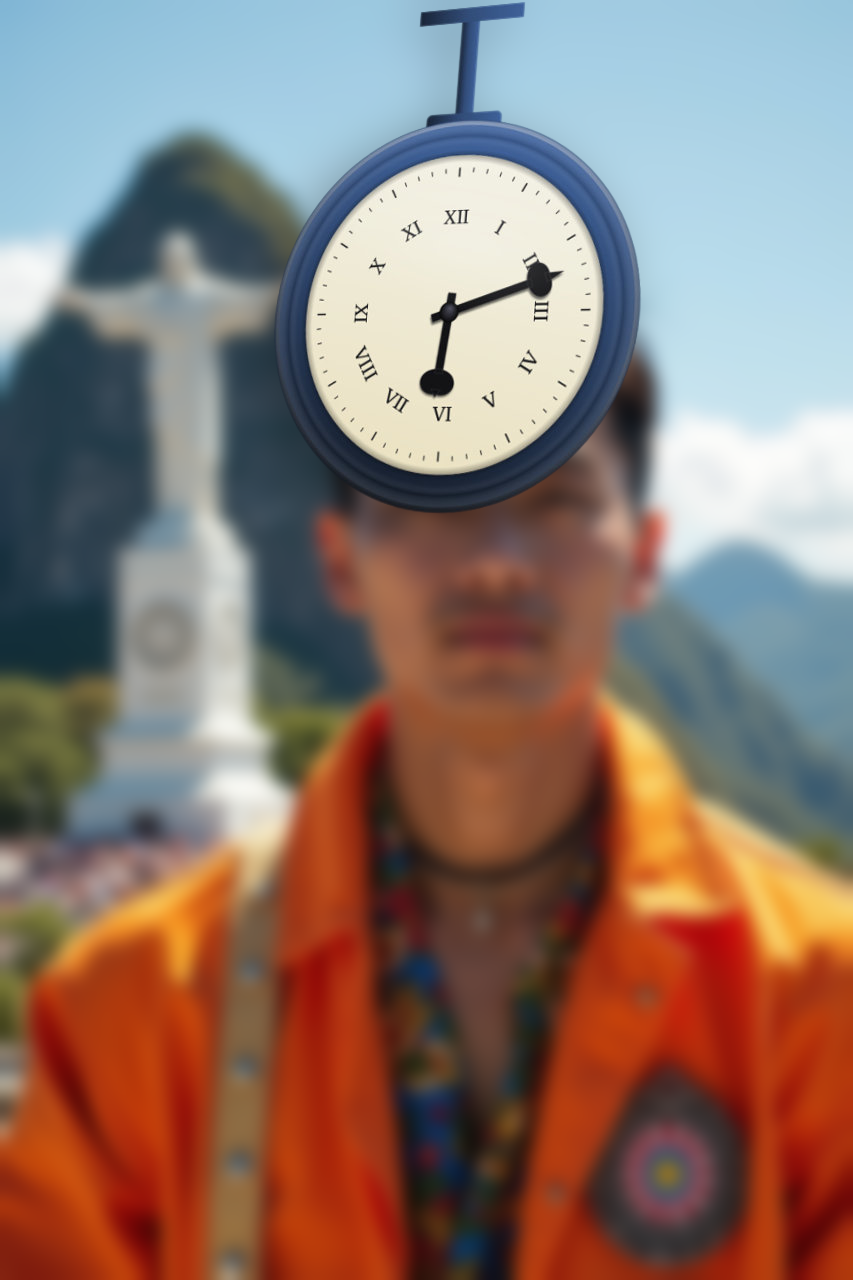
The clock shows 6 h 12 min
